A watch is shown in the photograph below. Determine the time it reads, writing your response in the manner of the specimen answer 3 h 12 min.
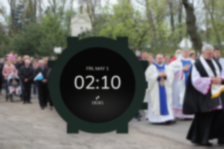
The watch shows 2 h 10 min
